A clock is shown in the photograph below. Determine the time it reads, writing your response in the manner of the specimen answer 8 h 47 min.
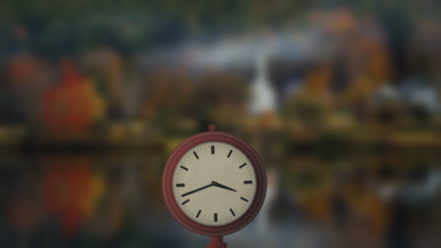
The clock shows 3 h 42 min
